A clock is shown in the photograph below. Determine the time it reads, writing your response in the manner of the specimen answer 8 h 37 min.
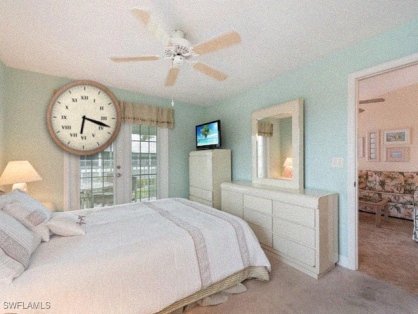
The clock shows 6 h 18 min
